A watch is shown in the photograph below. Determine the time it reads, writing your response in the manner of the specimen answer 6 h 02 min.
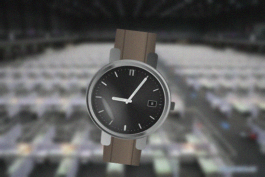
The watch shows 9 h 05 min
